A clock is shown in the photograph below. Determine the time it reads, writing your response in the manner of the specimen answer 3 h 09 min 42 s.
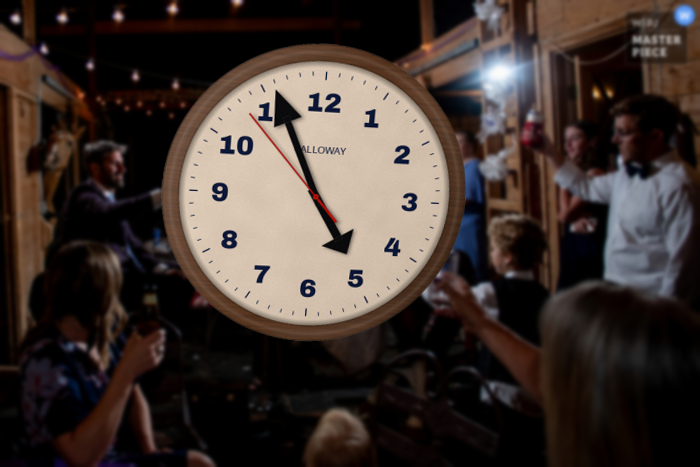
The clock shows 4 h 55 min 53 s
